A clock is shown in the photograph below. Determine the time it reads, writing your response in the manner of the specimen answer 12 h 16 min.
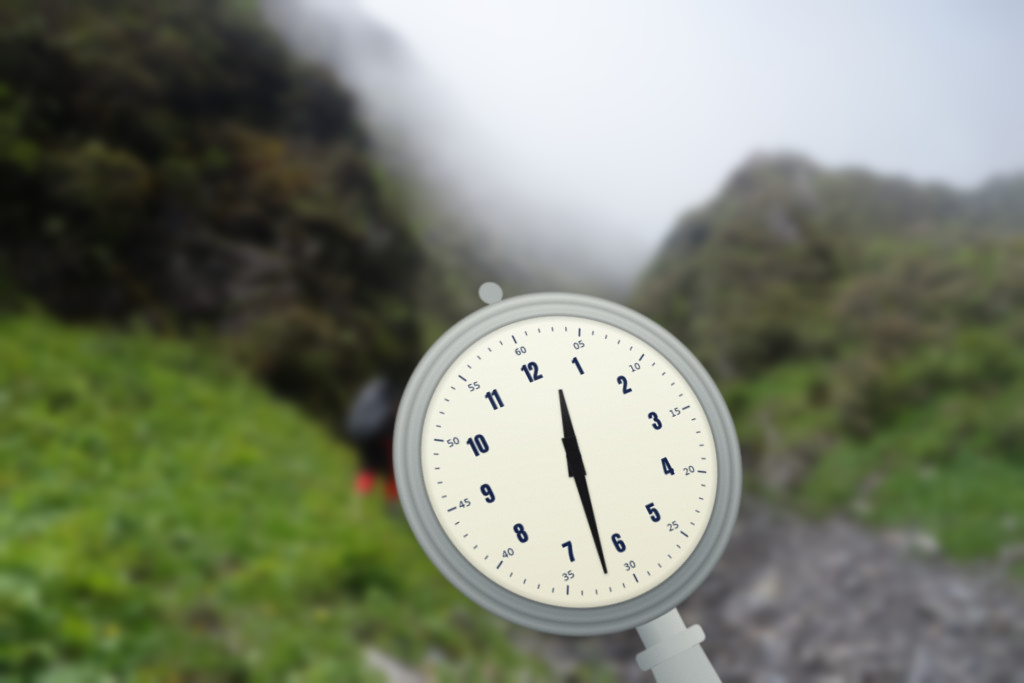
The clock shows 12 h 32 min
